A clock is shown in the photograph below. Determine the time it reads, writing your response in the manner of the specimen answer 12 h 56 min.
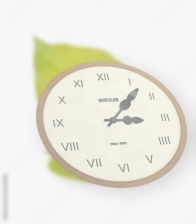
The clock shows 3 h 07 min
